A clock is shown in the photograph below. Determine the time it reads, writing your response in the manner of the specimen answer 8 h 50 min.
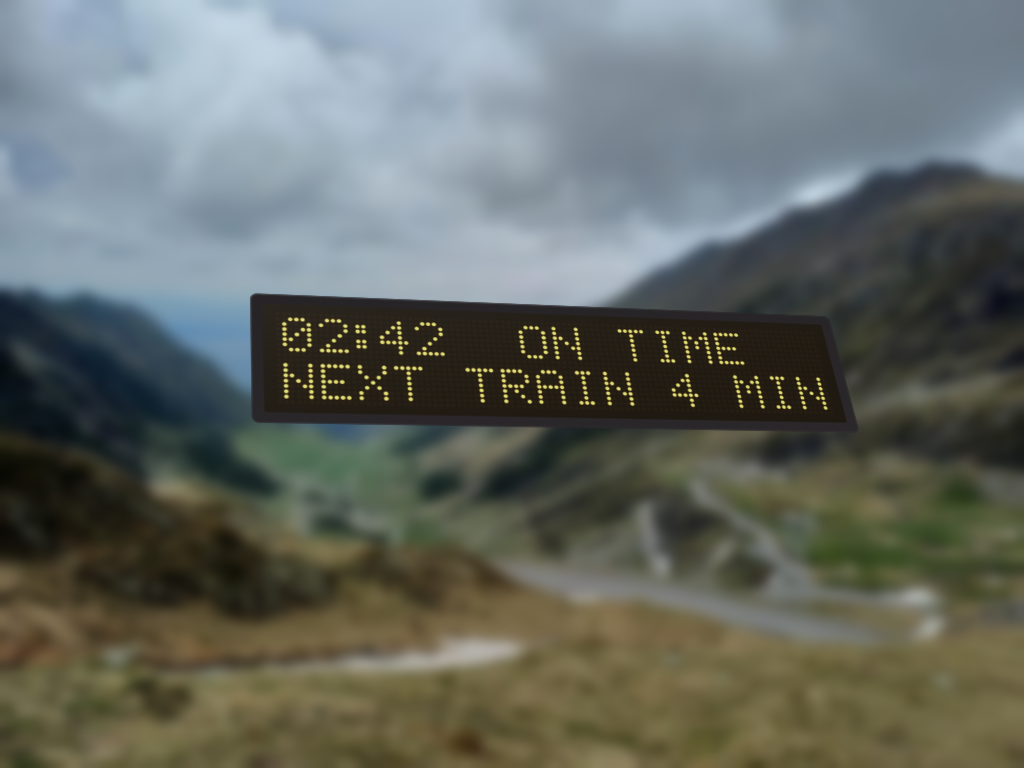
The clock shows 2 h 42 min
